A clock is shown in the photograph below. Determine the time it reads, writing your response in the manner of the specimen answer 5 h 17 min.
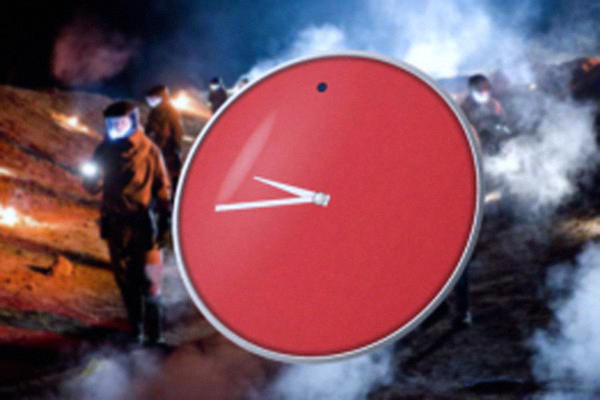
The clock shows 9 h 45 min
